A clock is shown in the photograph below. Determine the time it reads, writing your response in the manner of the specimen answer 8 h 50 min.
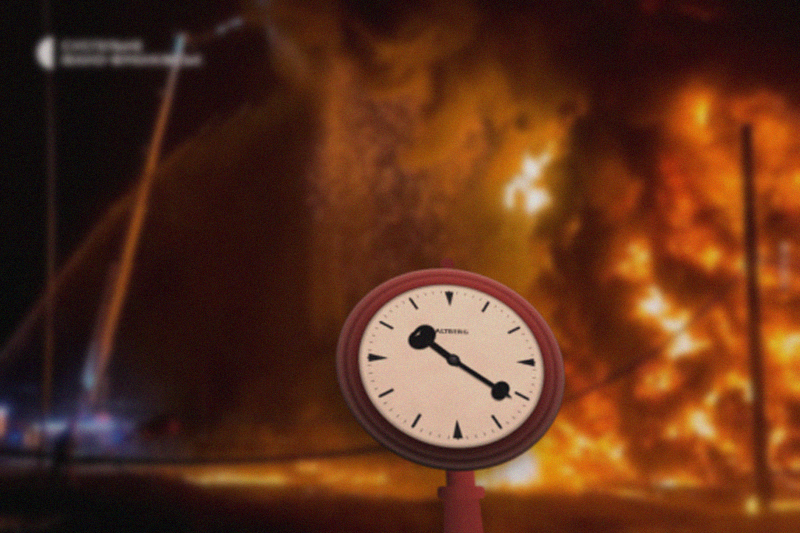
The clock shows 10 h 21 min
